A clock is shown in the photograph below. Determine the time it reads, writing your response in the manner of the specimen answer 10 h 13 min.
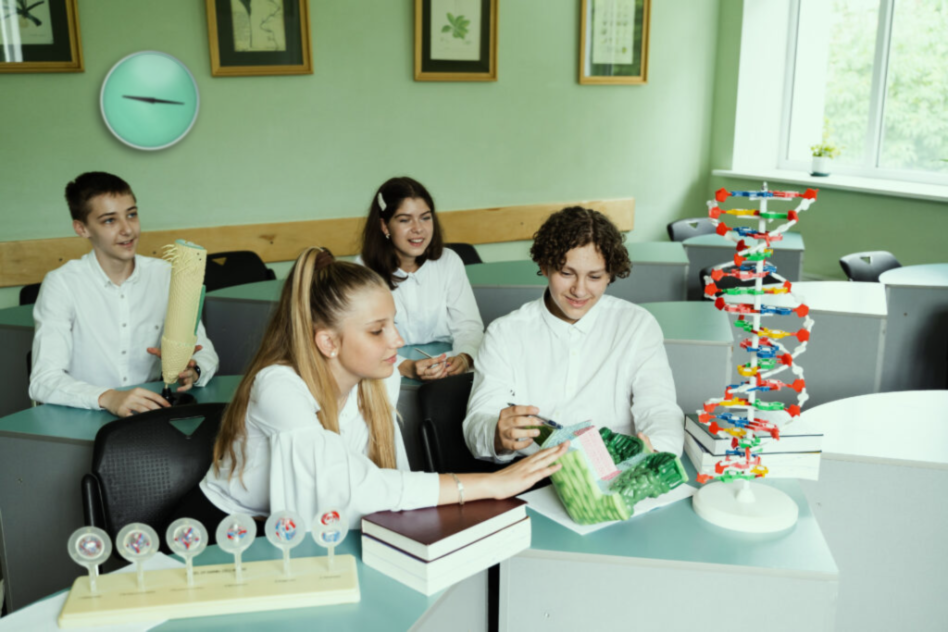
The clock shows 9 h 16 min
